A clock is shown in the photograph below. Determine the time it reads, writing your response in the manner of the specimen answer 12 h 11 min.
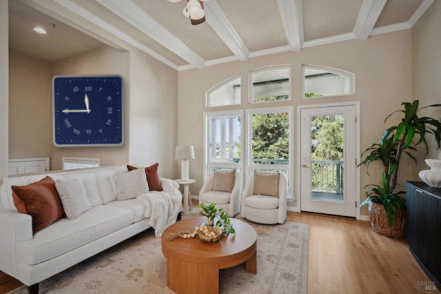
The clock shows 11 h 45 min
